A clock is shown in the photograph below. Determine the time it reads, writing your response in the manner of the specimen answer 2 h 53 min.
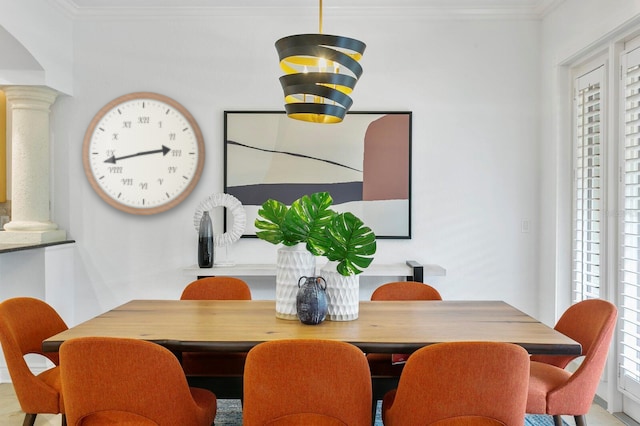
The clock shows 2 h 43 min
